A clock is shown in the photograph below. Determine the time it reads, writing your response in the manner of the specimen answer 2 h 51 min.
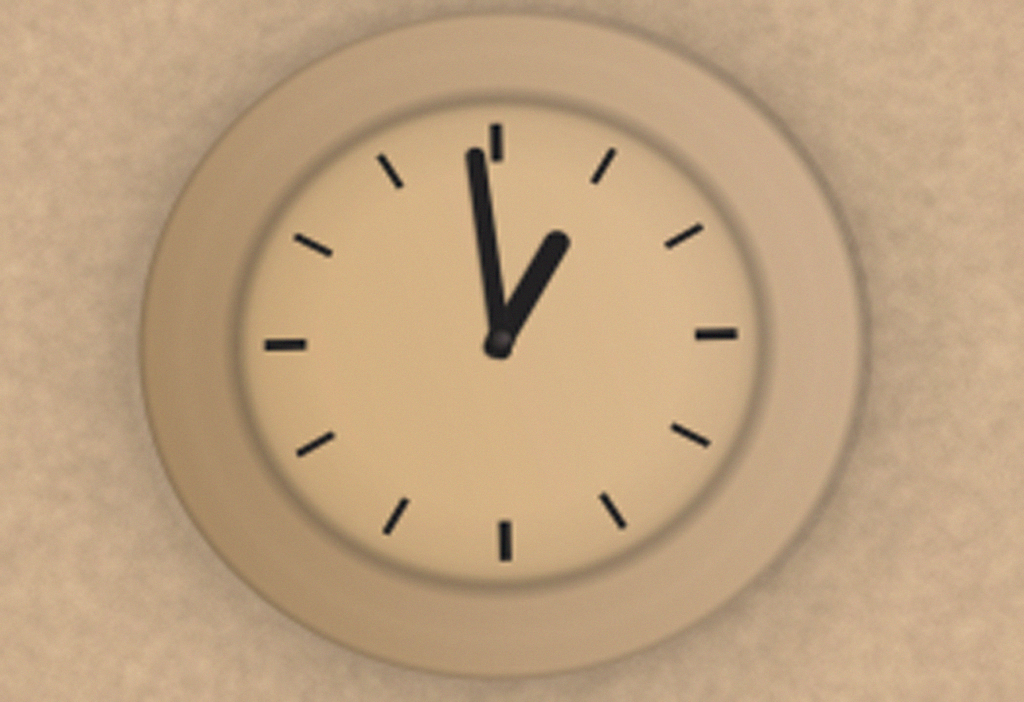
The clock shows 12 h 59 min
